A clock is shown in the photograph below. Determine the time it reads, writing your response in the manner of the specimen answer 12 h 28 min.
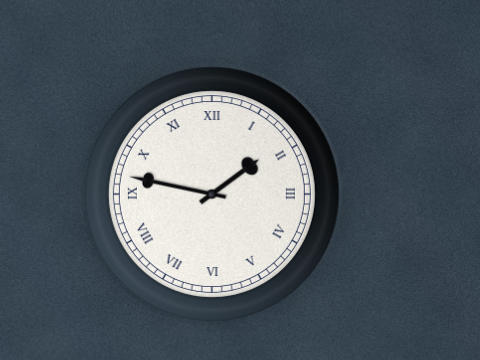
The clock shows 1 h 47 min
